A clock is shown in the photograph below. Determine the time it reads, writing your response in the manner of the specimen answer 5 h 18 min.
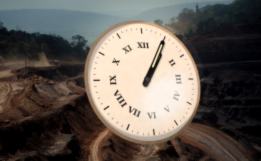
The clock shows 1 h 05 min
